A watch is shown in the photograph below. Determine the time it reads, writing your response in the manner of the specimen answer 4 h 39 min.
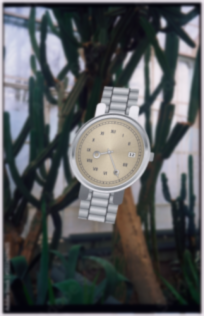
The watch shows 8 h 25 min
